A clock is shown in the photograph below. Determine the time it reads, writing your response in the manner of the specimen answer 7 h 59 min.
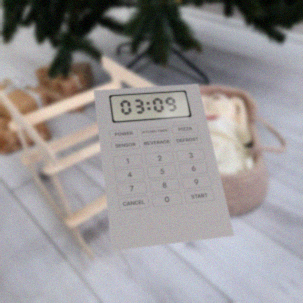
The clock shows 3 h 09 min
